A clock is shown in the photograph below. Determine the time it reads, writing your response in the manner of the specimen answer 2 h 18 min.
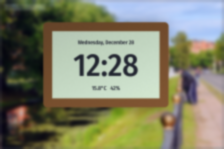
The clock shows 12 h 28 min
